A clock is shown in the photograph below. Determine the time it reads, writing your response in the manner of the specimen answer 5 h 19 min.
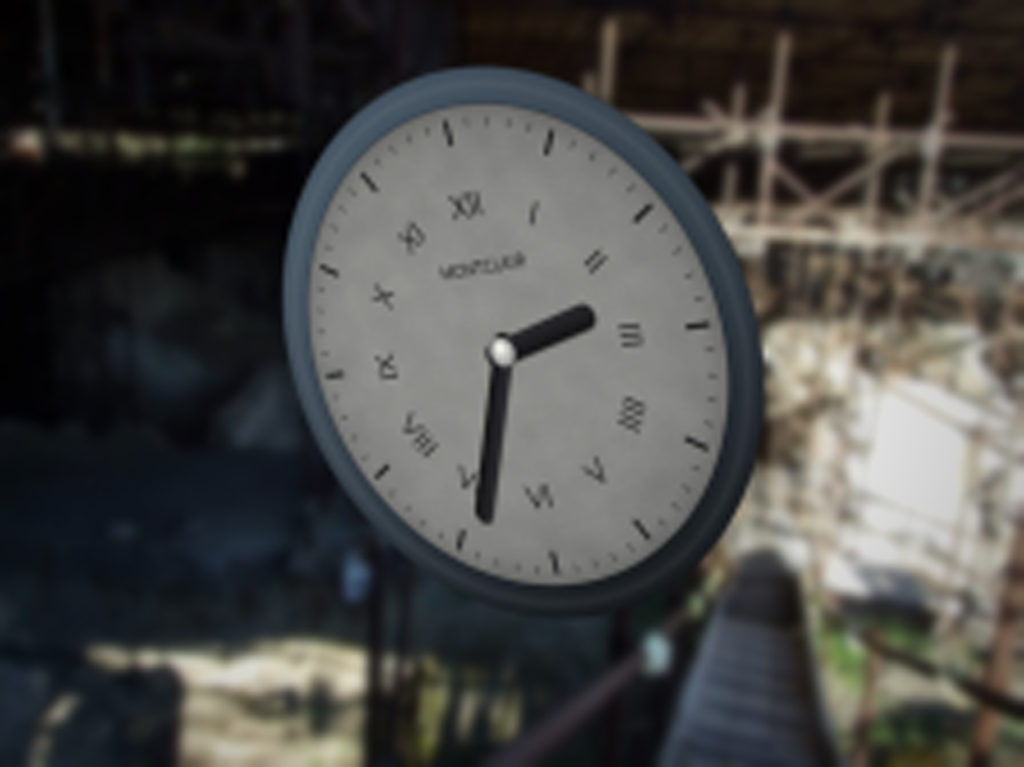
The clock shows 2 h 34 min
